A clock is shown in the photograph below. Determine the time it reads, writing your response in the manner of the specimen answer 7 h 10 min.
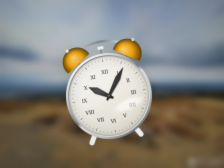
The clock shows 10 h 06 min
